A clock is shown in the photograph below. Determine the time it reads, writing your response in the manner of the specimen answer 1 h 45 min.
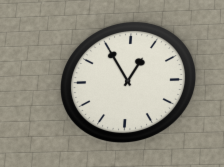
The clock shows 12 h 55 min
